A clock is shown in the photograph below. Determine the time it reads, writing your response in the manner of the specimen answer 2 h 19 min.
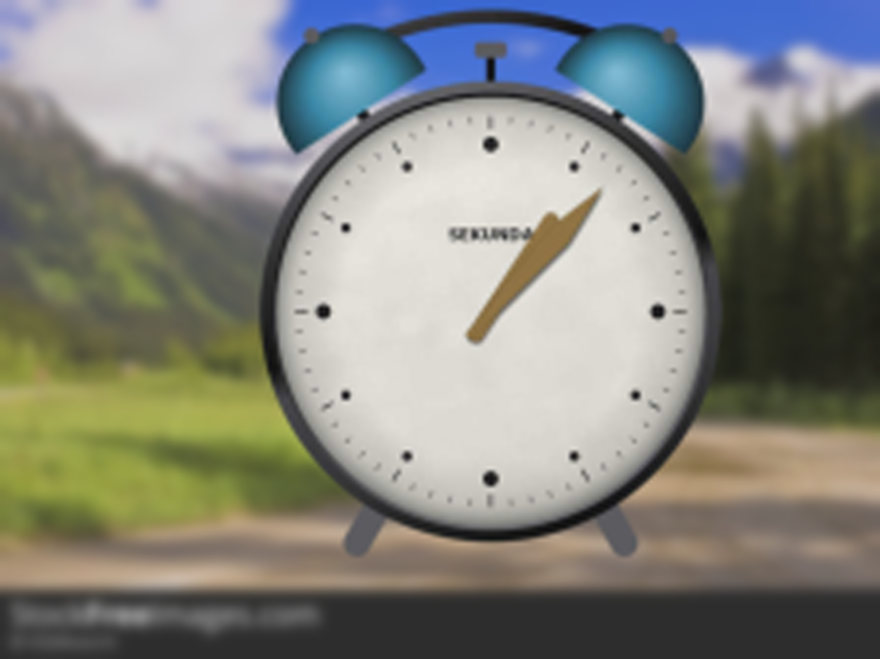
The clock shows 1 h 07 min
